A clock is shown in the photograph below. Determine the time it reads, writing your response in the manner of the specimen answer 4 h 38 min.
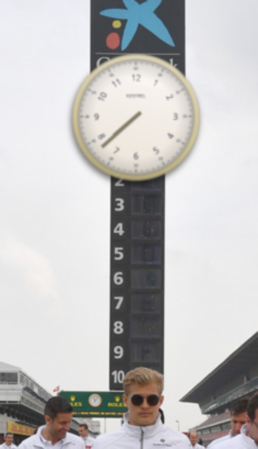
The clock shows 7 h 38 min
